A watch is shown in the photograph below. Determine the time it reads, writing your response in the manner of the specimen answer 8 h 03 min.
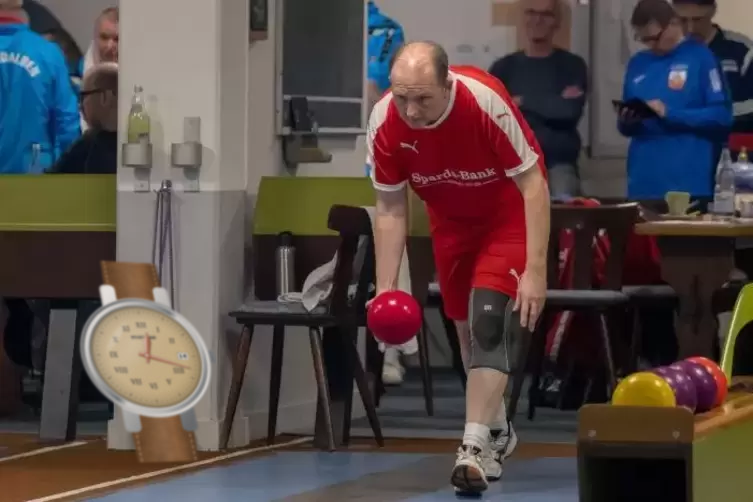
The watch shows 12 h 18 min
